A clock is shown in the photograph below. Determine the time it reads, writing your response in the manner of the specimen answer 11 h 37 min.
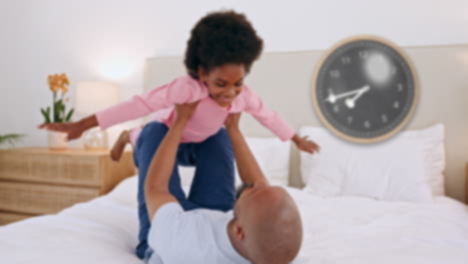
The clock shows 7 h 43 min
